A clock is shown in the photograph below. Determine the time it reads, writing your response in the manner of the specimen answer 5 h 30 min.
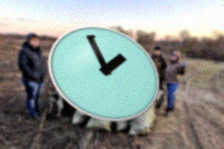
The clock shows 1 h 59 min
